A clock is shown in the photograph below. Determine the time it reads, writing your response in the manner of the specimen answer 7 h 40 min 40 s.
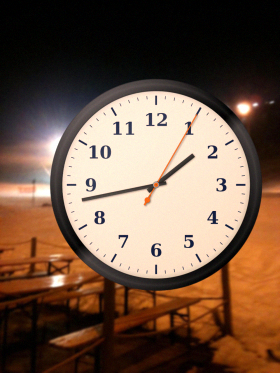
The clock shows 1 h 43 min 05 s
